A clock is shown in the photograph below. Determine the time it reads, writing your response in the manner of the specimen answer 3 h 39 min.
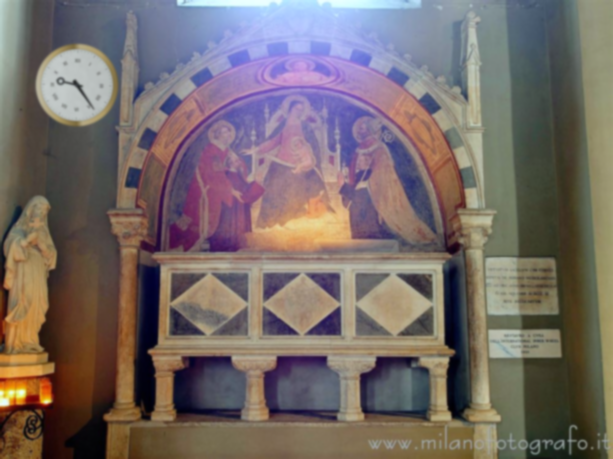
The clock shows 9 h 24 min
